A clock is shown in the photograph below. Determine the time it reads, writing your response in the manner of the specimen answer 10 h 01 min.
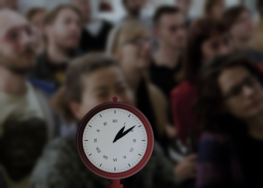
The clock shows 1 h 09 min
